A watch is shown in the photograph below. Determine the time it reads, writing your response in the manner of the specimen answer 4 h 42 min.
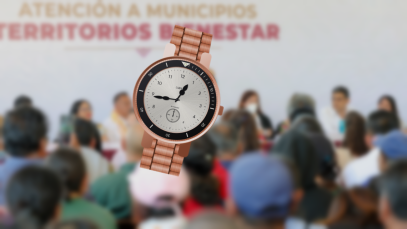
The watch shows 12 h 44 min
